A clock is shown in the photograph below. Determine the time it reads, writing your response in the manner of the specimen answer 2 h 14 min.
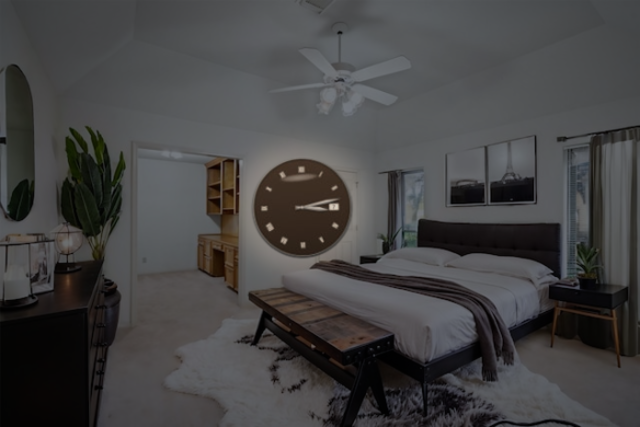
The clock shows 3 h 13 min
